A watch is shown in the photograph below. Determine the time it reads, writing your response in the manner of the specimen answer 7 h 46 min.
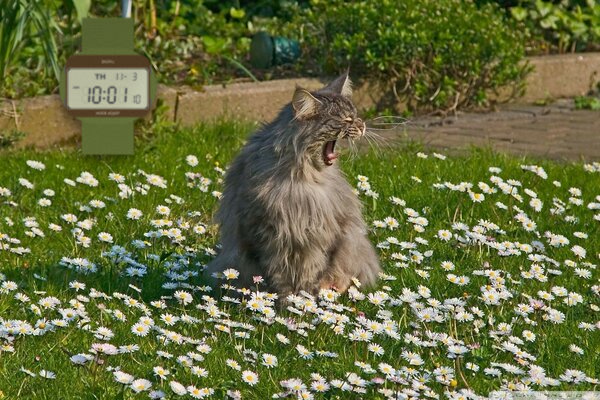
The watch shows 10 h 01 min
